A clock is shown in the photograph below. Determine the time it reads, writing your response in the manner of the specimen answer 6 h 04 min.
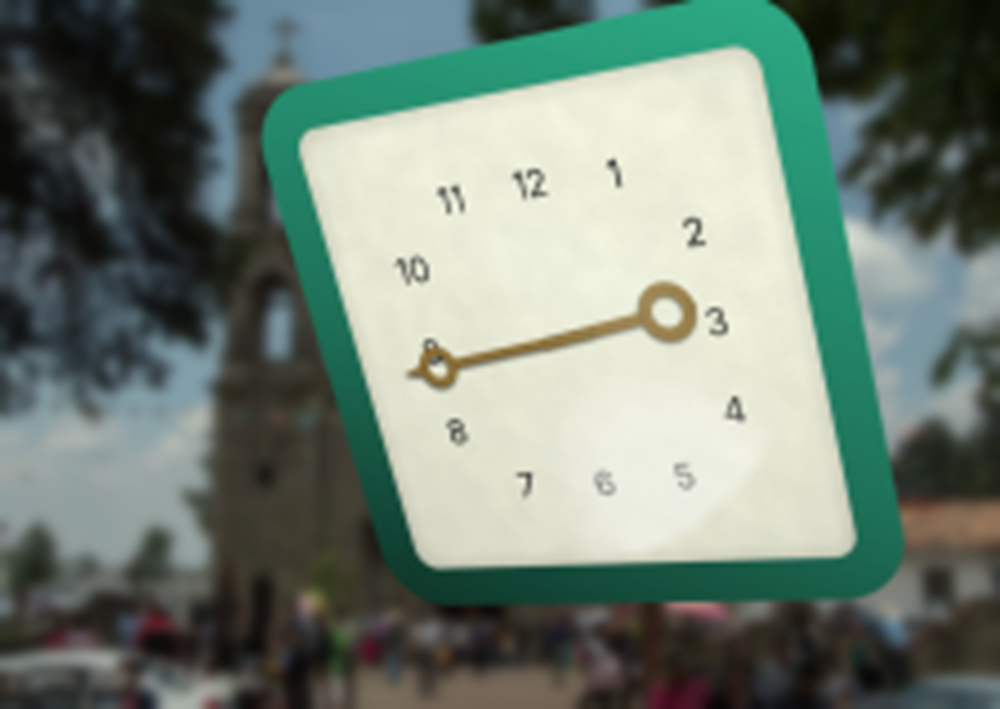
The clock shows 2 h 44 min
